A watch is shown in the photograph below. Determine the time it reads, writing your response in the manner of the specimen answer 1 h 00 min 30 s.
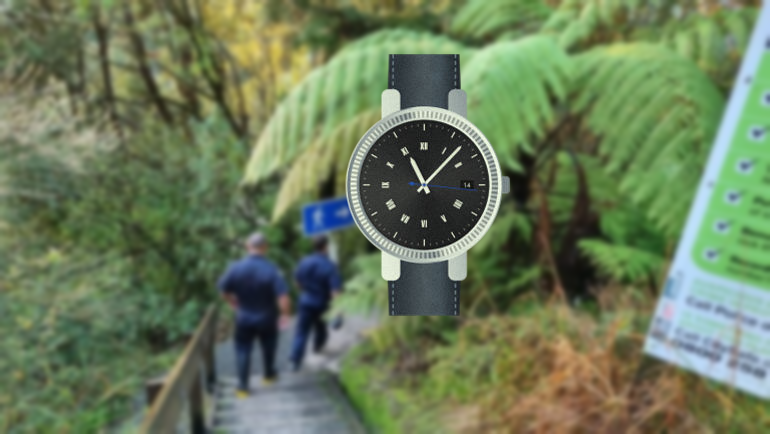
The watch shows 11 h 07 min 16 s
